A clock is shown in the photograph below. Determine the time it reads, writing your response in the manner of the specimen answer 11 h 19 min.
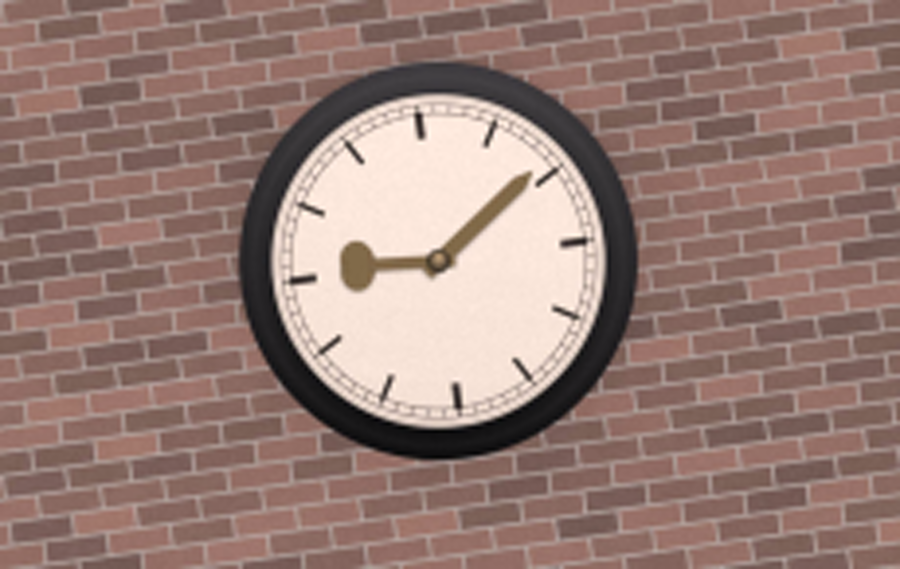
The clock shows 9 h 09 min
